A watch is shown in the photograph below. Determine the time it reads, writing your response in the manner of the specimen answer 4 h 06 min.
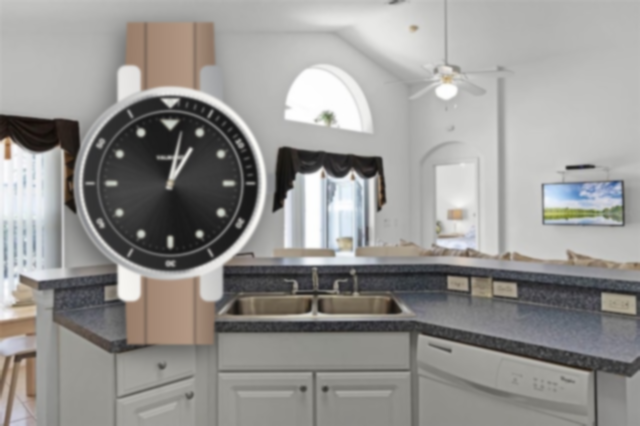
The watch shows 1 h 02 min
